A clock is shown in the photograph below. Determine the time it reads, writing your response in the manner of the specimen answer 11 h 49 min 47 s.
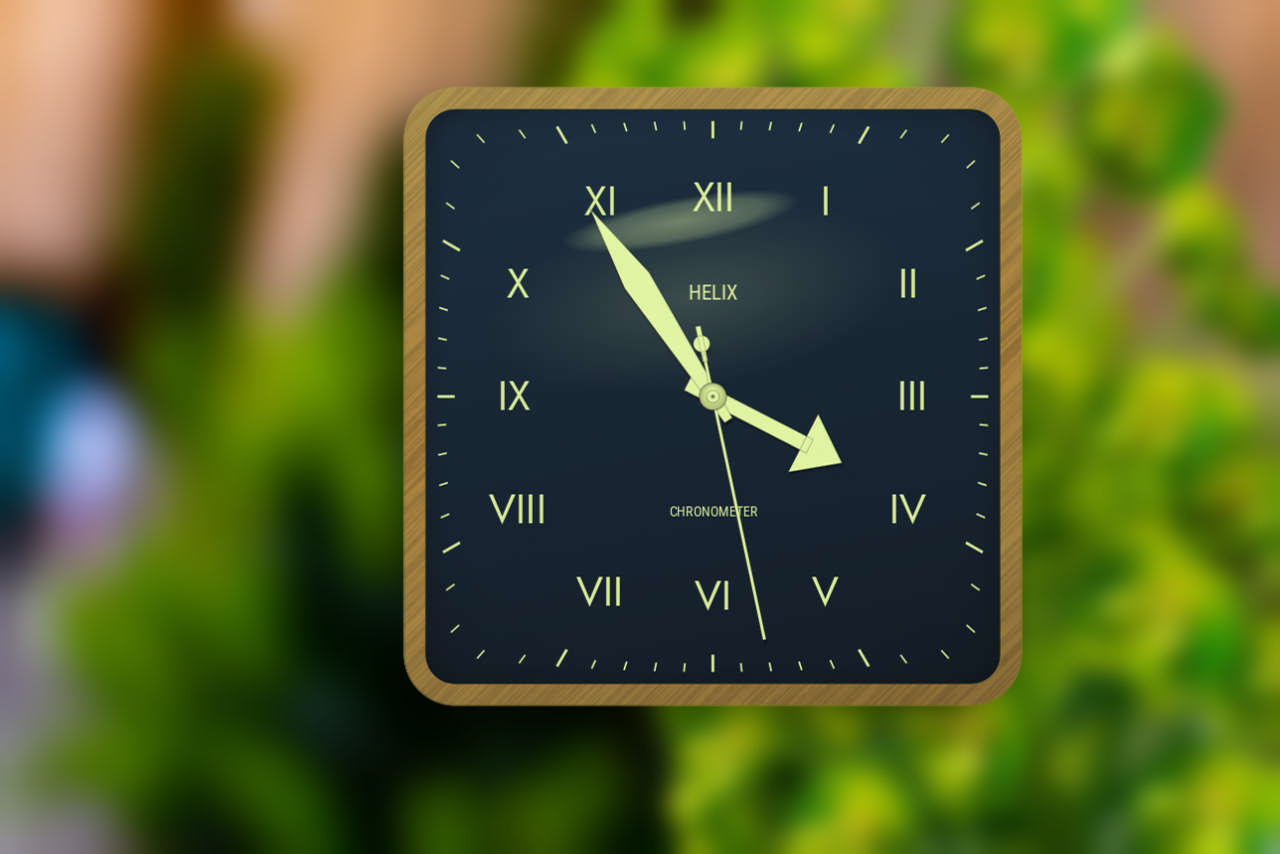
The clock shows 3 h 54 min 28 s
